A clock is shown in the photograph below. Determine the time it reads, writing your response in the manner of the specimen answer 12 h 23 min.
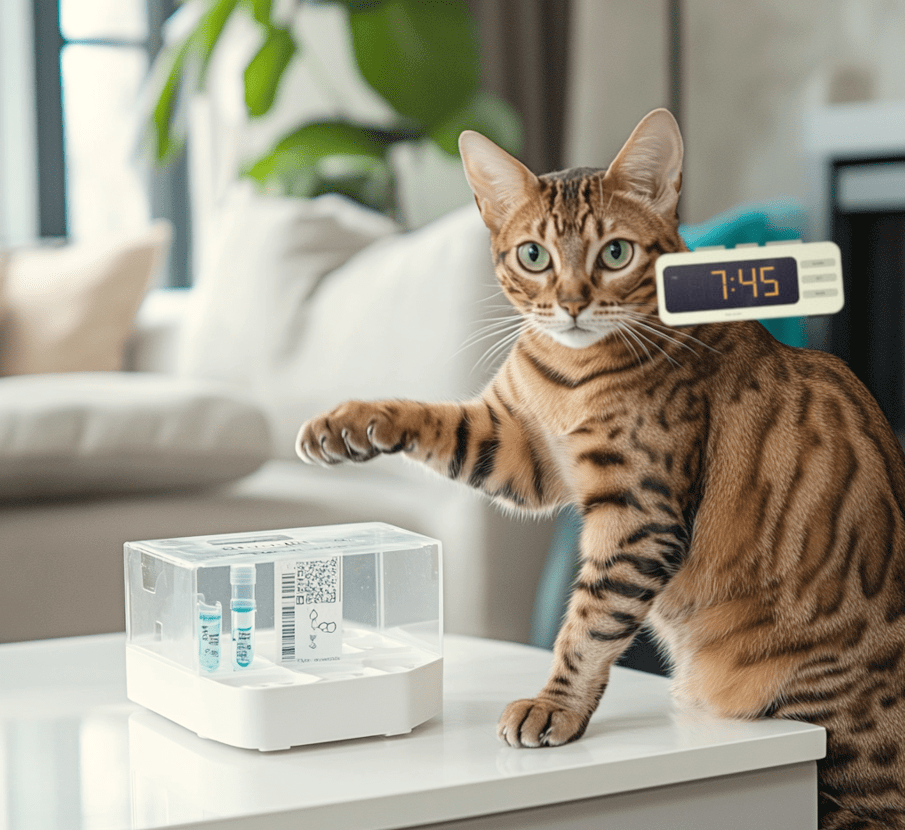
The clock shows 7 h 45 min
